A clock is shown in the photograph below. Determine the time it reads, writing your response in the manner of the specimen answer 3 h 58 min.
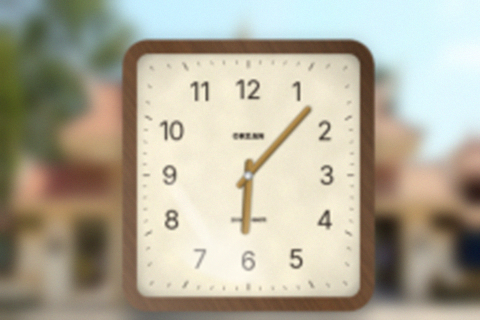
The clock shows 6 h 07 min
